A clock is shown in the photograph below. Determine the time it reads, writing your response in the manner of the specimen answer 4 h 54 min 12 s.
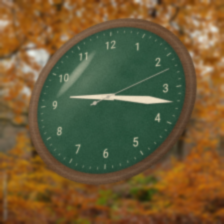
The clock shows 9 h 17 min 12 s
